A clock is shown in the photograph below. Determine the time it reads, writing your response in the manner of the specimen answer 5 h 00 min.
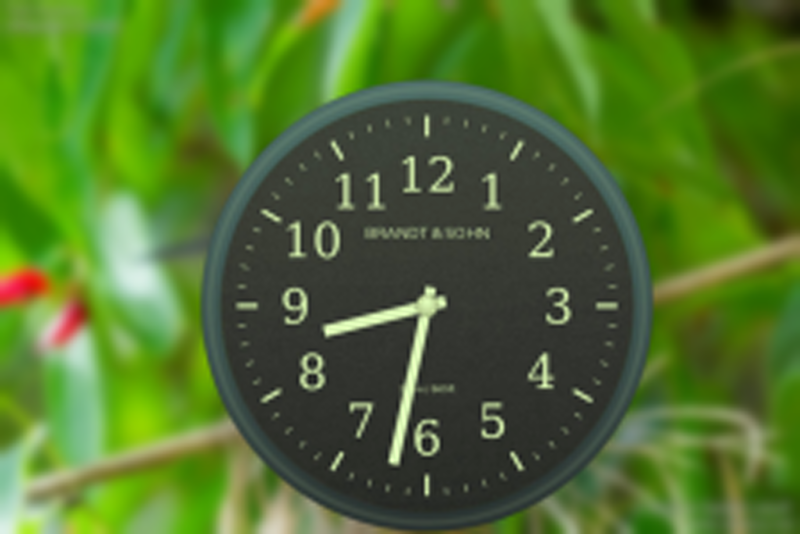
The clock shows 8 h 32 min
